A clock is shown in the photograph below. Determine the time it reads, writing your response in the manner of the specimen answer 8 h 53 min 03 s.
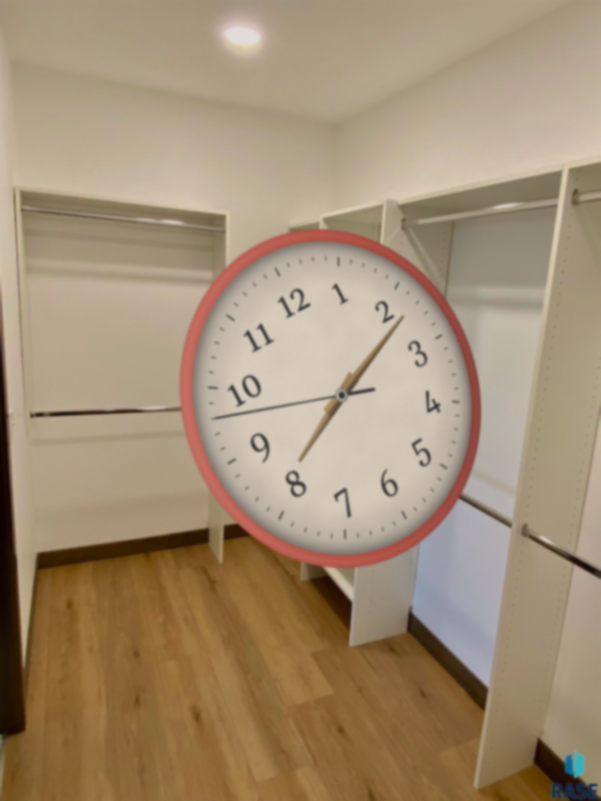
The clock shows 8 h 11 min 48 s
